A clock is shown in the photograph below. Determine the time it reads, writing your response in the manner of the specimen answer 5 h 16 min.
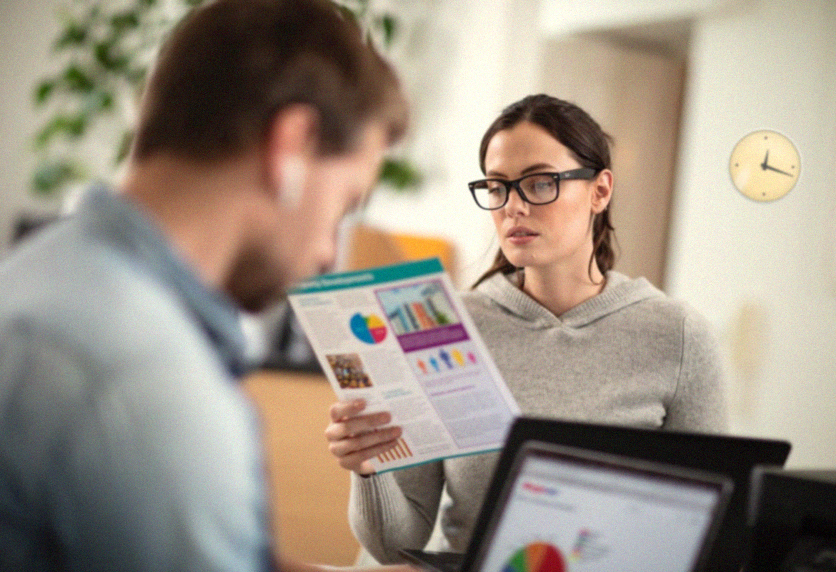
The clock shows 12 h 18 min
